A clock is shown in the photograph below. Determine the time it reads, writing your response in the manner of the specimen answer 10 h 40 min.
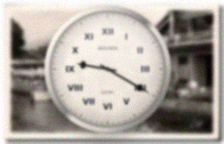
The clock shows 9 h 20 min
